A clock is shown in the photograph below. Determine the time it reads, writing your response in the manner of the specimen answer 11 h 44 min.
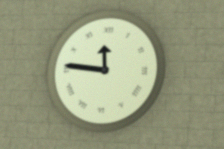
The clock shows 11 h 46 min
